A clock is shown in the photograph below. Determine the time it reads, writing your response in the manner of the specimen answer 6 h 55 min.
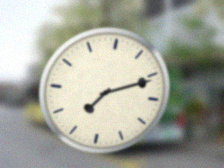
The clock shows 7 h 11 min
